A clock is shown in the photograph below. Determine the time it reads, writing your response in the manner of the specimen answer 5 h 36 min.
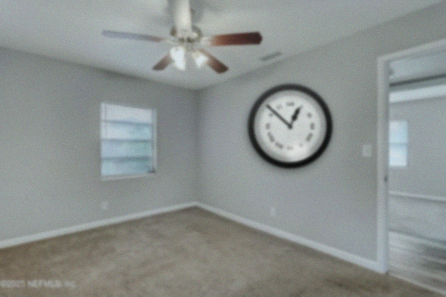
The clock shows 12 h 52 min
